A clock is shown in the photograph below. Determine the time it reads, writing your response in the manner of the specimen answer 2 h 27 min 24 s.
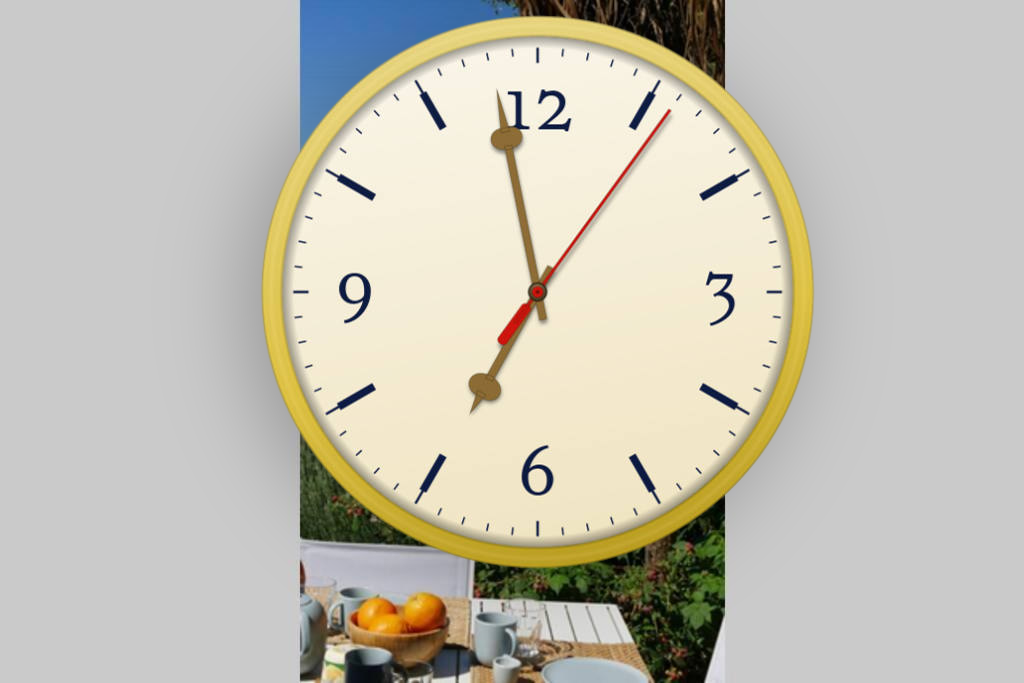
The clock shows 6 h 58 min 06 s
